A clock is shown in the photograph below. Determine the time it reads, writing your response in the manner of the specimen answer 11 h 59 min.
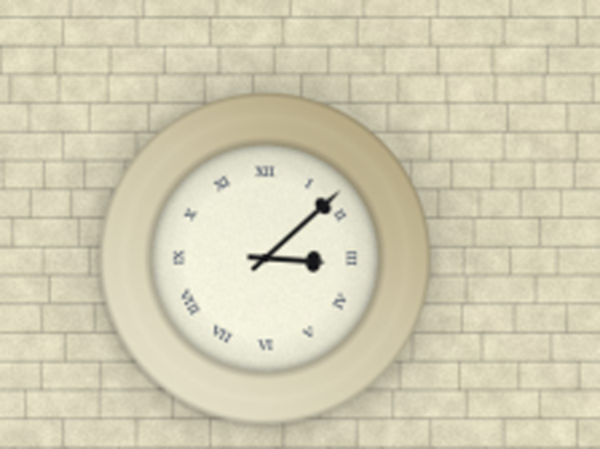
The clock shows 3 h 08 min
